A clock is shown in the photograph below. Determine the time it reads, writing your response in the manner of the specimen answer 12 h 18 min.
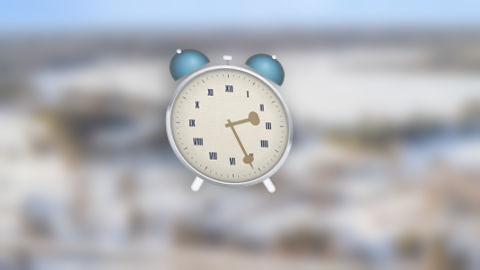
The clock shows 2 h 26 min
